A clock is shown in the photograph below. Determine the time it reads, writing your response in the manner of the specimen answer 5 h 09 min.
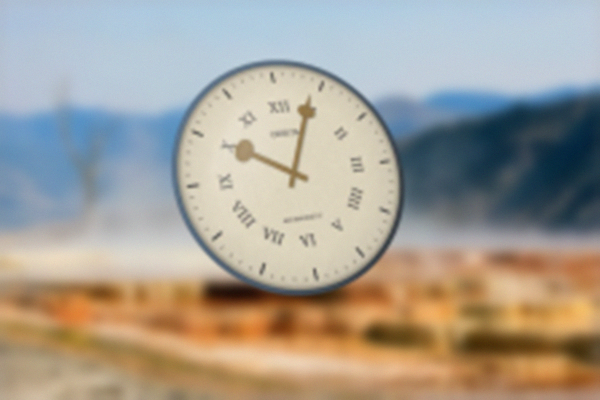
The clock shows 10 h 04 min
